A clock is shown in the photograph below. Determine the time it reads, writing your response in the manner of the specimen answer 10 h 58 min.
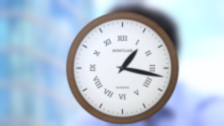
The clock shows 1 h 17 min
